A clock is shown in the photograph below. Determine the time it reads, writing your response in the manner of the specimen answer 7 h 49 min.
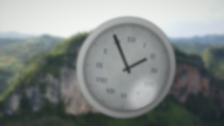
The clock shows 1 h 55 min
